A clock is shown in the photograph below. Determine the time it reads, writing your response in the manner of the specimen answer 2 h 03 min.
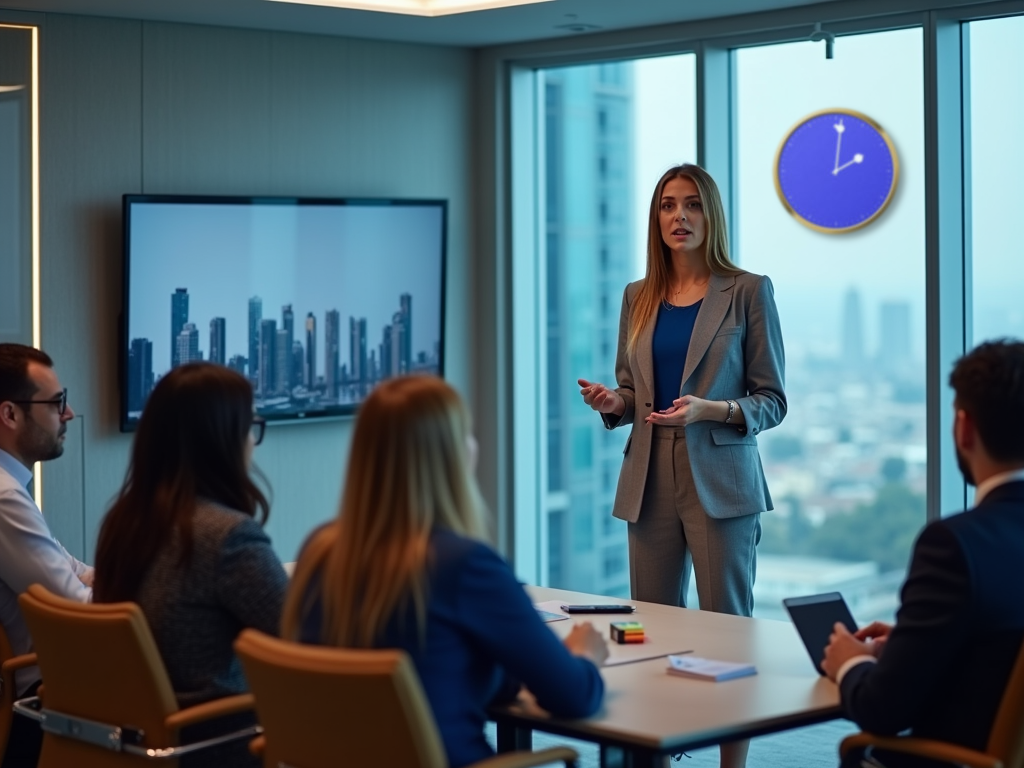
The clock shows 2 h 01 min
